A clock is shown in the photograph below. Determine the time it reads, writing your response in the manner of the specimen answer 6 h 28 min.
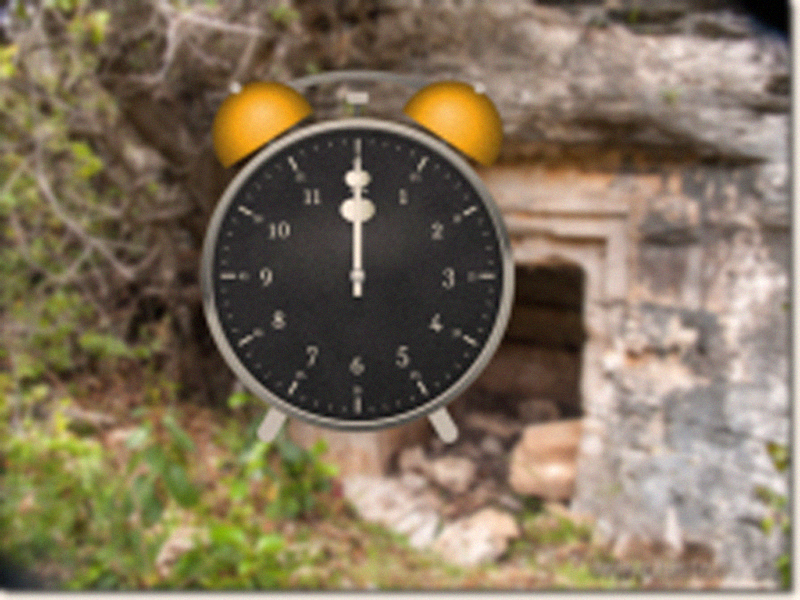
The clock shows 12 h 00 min
